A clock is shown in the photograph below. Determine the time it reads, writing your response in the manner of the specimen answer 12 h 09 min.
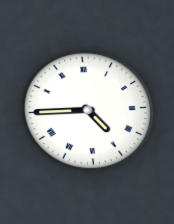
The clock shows 4 h 45 min
